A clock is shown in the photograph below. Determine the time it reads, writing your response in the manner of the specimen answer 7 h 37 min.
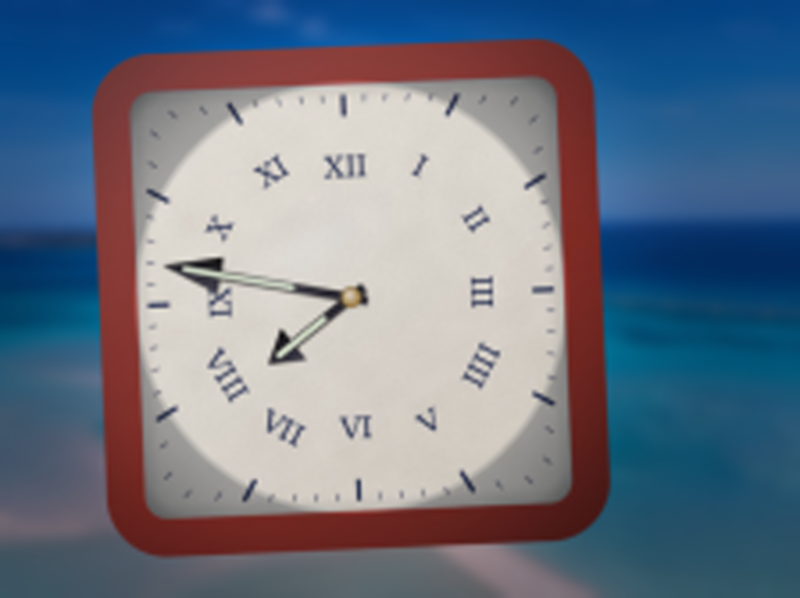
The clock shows 7 h 47 min
